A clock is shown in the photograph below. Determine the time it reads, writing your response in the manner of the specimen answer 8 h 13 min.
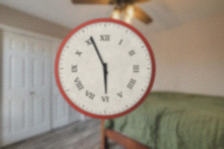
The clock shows 5 h 56 min
